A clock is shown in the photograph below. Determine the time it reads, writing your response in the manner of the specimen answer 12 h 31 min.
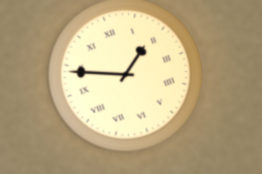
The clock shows 1 h 49 min
